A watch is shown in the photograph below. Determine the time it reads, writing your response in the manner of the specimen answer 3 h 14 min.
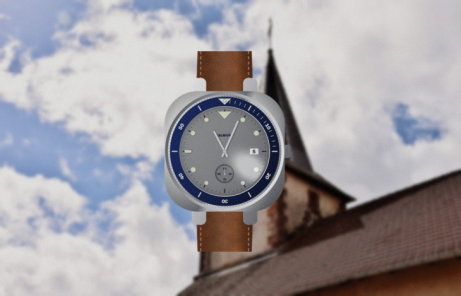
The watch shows 11 h 04 min
